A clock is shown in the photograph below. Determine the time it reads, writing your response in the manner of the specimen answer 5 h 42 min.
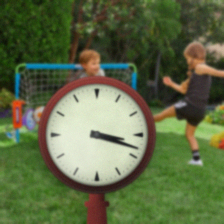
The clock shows 3 h 18 min
